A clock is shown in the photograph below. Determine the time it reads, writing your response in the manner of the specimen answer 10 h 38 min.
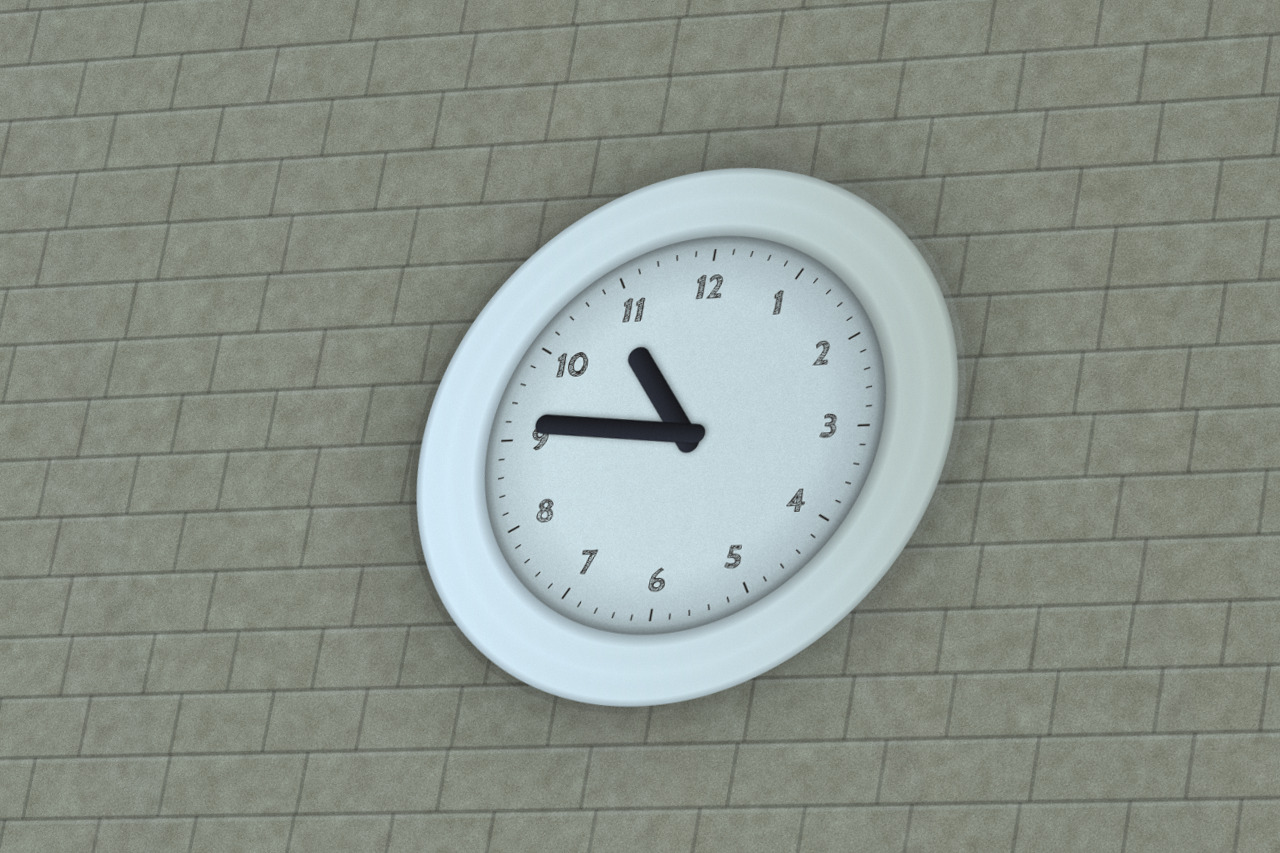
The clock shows 10 h 46 min
